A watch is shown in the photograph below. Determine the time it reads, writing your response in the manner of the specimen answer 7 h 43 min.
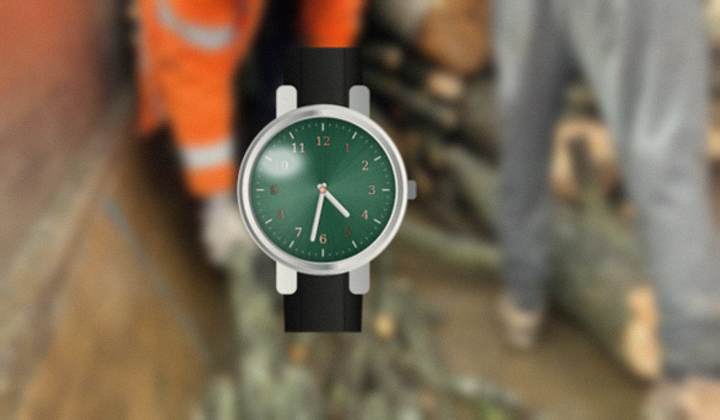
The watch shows 4 h 32 min
